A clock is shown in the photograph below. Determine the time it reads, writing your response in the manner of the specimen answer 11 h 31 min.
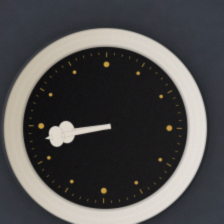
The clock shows 8 h 43 min
